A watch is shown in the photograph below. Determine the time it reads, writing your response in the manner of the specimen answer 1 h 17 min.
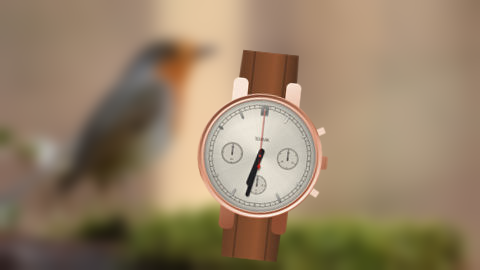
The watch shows 6 h 32 min
